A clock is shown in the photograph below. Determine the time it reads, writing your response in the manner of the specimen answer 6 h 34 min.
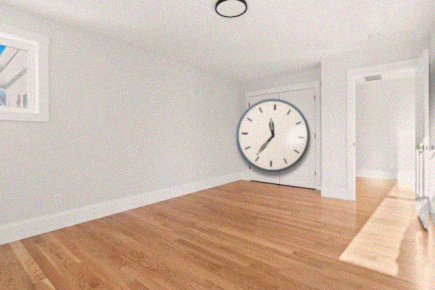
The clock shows 11 h 36 min
